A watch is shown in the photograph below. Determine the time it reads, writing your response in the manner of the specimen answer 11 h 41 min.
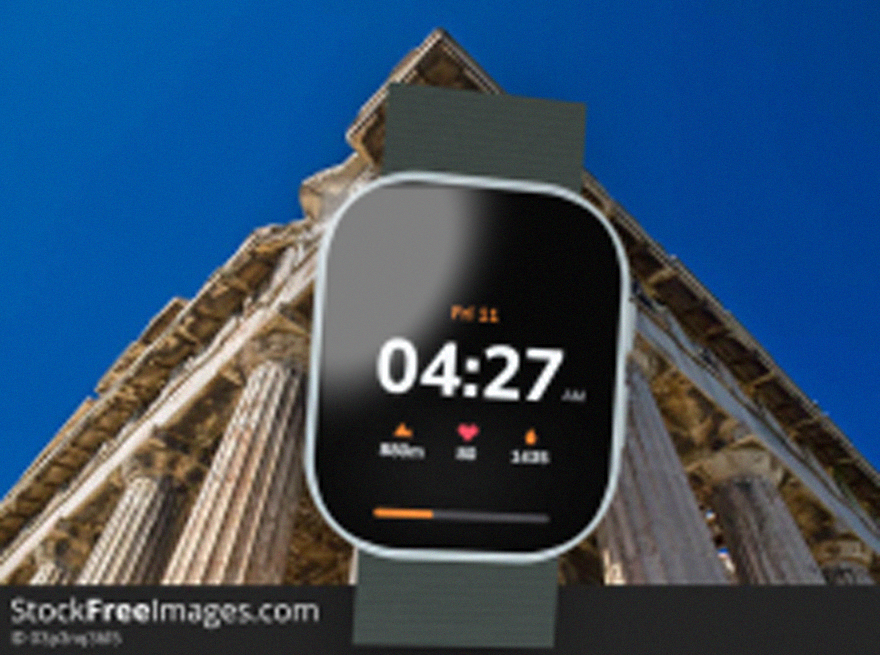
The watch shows 4 h 27 min
